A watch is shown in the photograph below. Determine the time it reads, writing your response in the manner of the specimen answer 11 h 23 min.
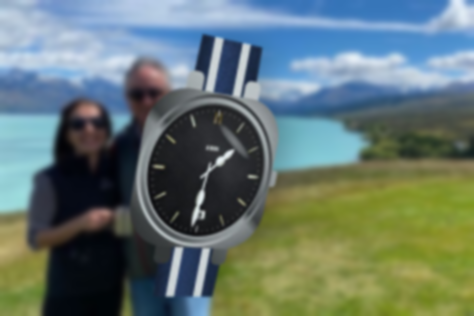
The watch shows 1 h 31 min
